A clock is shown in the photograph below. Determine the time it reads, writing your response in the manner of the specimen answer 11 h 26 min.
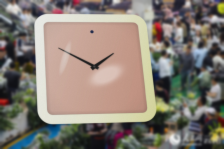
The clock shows 1 h 50 min
